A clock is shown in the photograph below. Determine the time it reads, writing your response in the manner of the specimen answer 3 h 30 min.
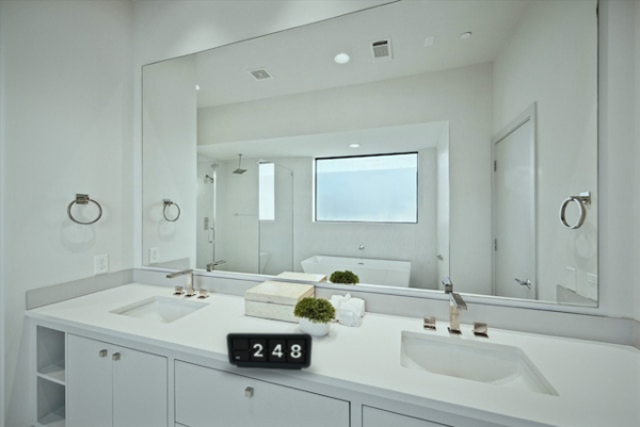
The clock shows 2 h 48 min
